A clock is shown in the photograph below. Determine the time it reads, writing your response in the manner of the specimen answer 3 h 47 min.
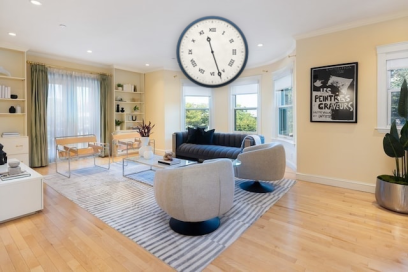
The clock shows 11 h 27 min
